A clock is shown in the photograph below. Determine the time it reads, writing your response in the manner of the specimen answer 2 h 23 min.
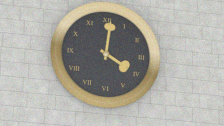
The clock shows 4 h 01 min
